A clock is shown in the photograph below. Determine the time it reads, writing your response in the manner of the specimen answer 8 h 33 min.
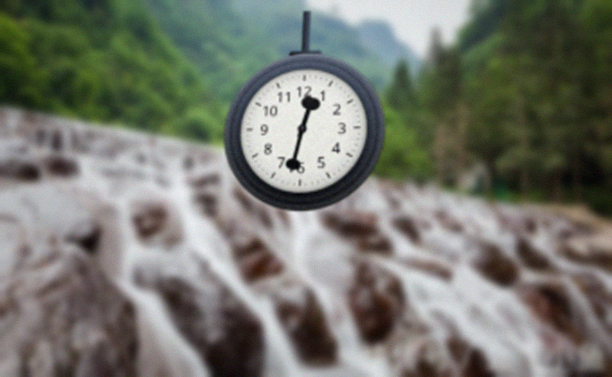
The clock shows 12 h 32 min
